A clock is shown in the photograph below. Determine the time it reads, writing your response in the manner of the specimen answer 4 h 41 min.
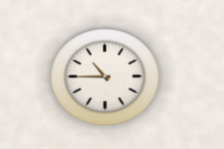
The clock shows 10 h 45 min
